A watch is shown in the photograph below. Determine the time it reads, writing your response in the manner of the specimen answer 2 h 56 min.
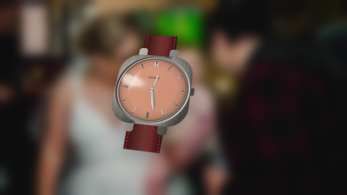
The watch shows 12 h 28 min
